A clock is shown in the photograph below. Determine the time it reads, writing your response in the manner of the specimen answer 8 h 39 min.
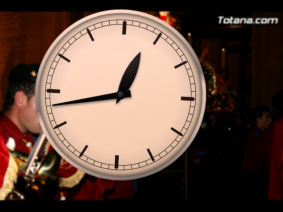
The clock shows 12 h 43 min
